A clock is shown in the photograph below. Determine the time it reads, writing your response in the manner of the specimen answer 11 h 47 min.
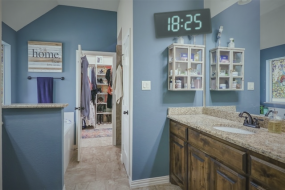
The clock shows 18 h 25 min
